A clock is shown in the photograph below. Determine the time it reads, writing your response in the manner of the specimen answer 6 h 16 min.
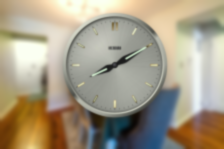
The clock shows 8 h 10 min
